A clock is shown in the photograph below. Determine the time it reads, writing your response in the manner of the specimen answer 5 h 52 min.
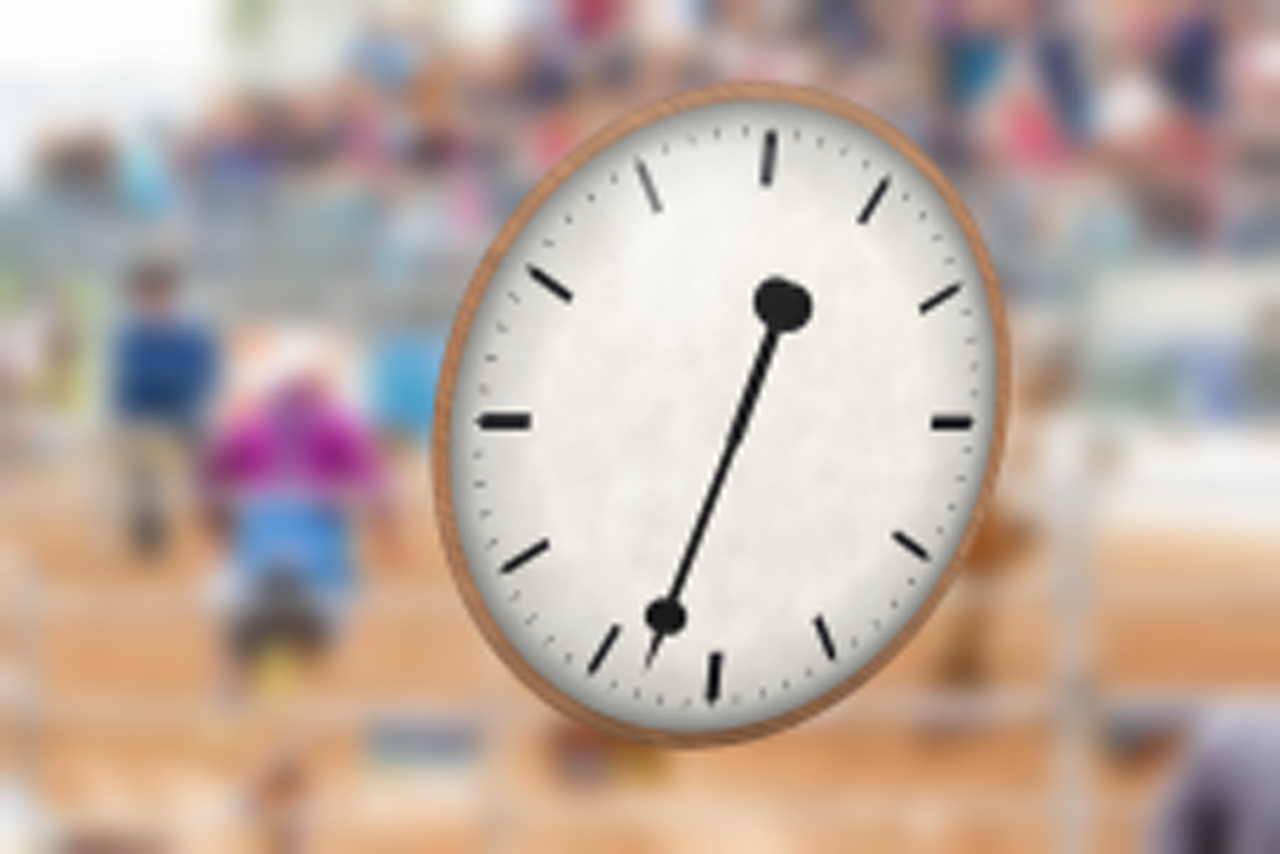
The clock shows 12 h 33 min
